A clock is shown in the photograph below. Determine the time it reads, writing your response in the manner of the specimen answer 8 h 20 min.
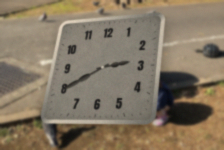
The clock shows 2 h 40 min
